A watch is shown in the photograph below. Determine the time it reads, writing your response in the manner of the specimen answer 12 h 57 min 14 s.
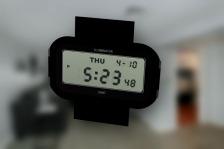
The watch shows 5 h 23 min 48 s
